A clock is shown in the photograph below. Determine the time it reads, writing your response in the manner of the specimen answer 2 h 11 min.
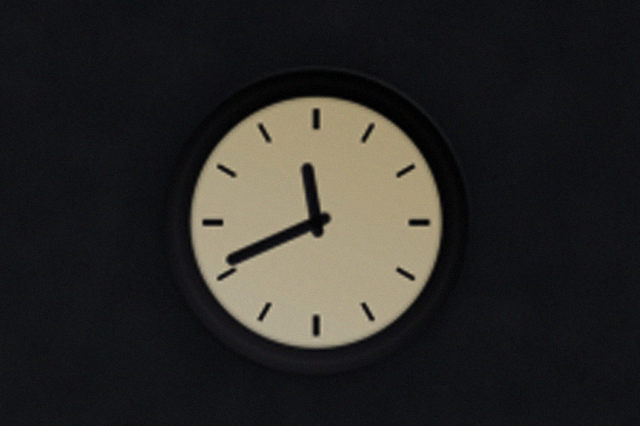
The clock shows 11 h 41 min
